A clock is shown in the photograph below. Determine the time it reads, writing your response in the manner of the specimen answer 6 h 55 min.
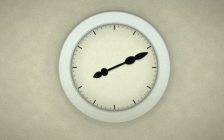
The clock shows 8 h 11 min
